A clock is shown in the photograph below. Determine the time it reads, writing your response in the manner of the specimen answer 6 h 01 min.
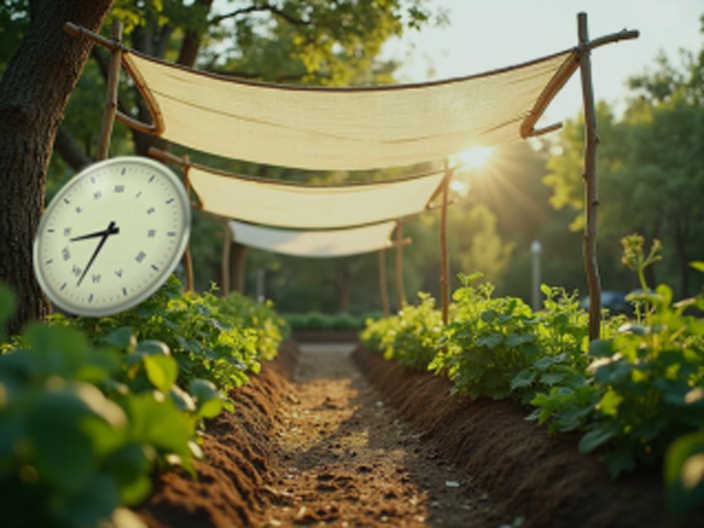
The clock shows 8 h 33 min
